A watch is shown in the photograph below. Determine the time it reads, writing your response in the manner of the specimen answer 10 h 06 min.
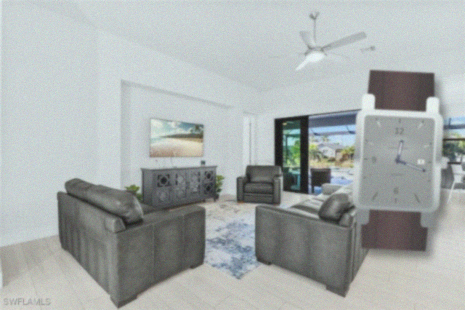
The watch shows 12 h 18 min
